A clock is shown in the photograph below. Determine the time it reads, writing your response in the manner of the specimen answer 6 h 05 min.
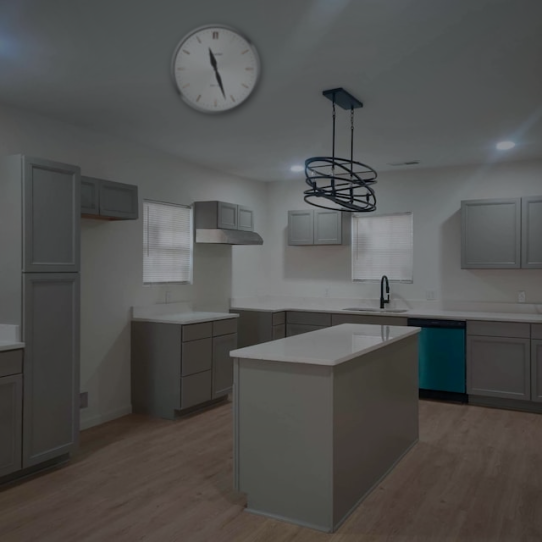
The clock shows 11 h 27 min
